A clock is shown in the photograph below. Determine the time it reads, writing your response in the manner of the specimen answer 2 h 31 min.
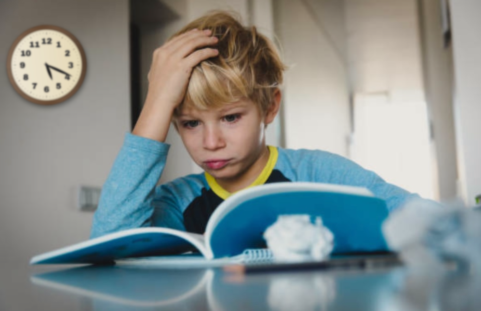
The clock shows 5 h 19 min
